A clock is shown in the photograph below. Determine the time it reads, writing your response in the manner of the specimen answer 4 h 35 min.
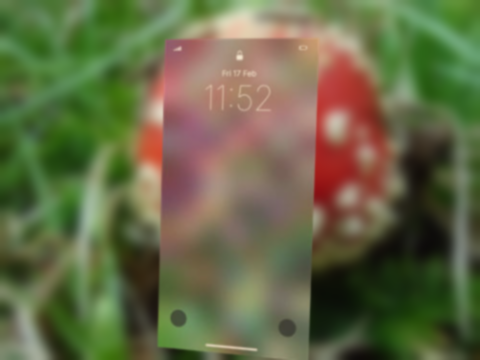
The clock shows 11 h 52 min
